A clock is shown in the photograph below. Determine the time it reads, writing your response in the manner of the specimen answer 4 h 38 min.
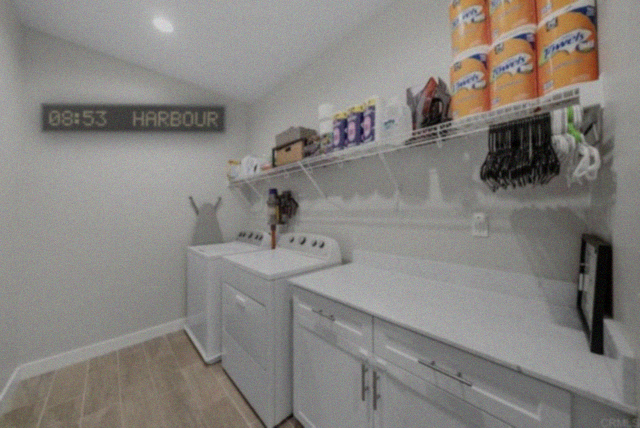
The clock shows 8 h 53 min
